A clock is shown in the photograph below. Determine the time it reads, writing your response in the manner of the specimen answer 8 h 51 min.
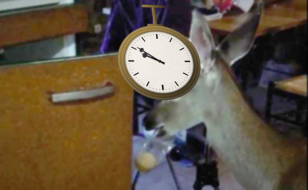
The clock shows 9 h 51 min
